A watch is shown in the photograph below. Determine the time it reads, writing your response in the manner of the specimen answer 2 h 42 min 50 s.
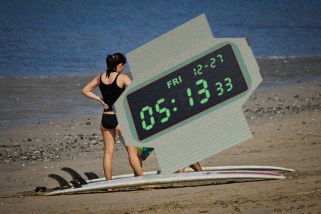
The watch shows 5 h 13 min 33 s
